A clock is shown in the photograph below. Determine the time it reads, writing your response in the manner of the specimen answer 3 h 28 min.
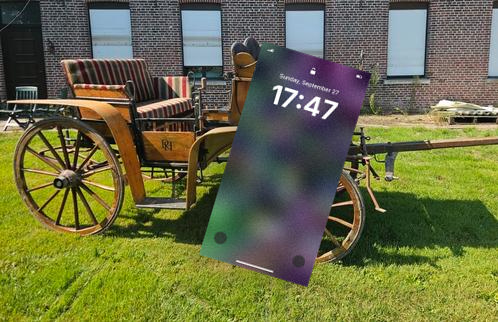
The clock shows 17 h 47 min
